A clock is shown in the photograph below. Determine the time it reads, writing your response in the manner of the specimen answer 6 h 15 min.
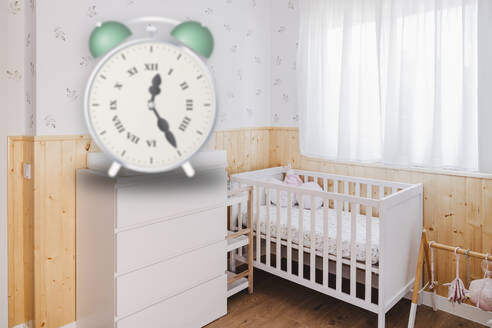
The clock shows 12 h 25 min
